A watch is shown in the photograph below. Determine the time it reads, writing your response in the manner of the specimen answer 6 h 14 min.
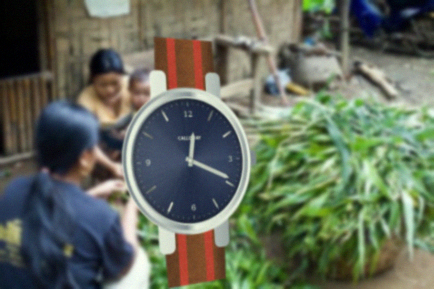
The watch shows 12 h 19 min
